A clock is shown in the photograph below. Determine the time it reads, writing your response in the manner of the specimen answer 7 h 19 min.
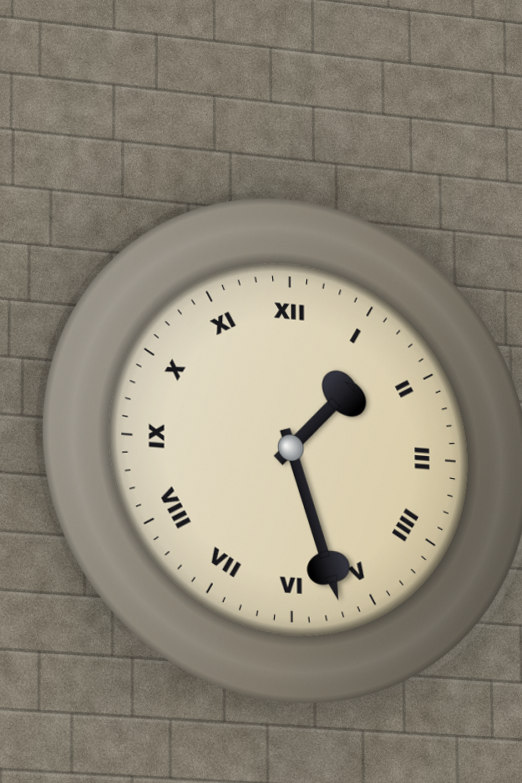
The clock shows 1 h 27 min
